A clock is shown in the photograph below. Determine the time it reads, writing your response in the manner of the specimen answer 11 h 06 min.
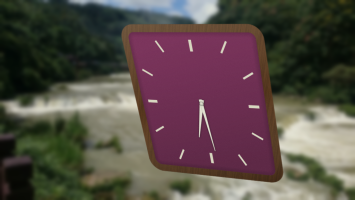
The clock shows 6 h 29 min
